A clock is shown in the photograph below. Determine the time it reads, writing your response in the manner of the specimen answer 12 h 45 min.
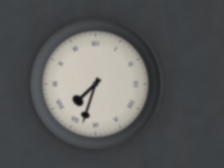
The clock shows 7 h 33 min
